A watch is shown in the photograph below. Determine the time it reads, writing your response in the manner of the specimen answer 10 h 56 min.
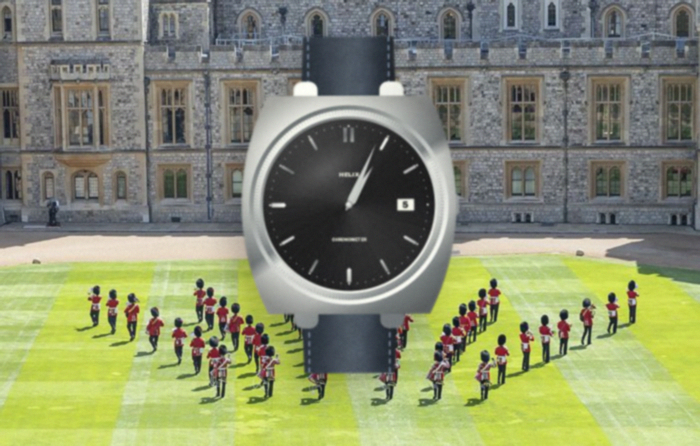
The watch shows 1 h 04 min
